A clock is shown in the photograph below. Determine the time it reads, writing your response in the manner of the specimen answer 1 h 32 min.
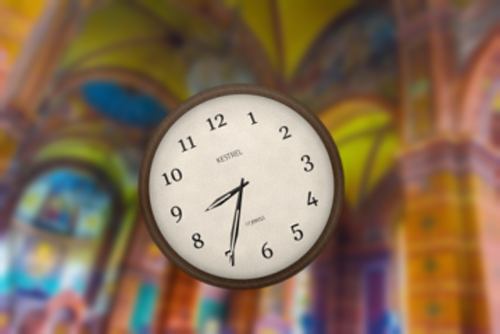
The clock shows 8 h 35 min
